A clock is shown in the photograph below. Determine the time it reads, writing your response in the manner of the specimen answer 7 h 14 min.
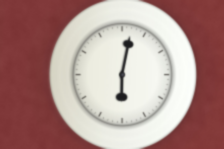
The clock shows 6 h 02 min
